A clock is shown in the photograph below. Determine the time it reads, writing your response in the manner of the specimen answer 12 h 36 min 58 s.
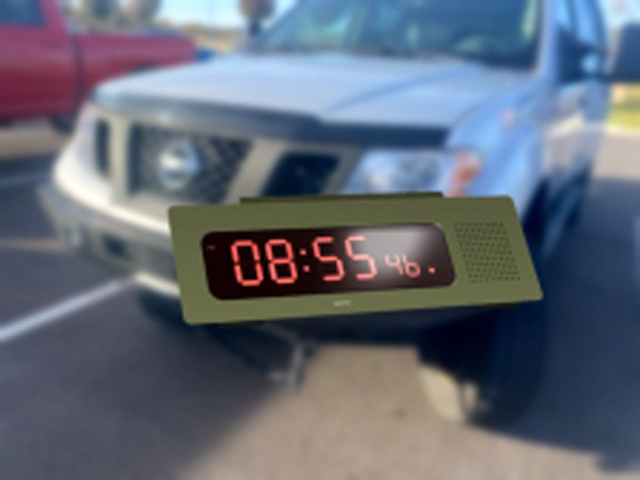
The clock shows 8 h 55 min 46 s
